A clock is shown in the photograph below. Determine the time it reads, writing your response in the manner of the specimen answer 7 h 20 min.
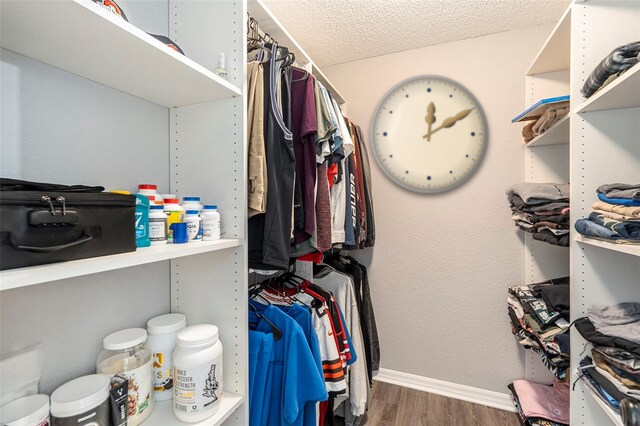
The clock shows 12 h 10 min
